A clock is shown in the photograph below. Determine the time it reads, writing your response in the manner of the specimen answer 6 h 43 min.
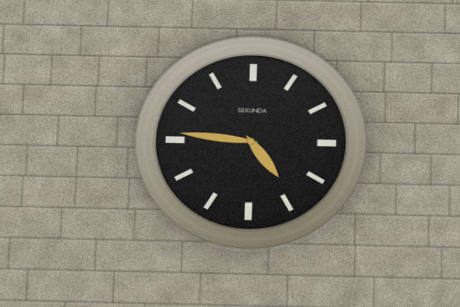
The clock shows 4 h 46 min
